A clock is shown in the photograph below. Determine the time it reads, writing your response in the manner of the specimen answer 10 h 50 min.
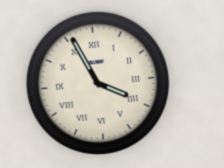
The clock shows 3 h 56 min
